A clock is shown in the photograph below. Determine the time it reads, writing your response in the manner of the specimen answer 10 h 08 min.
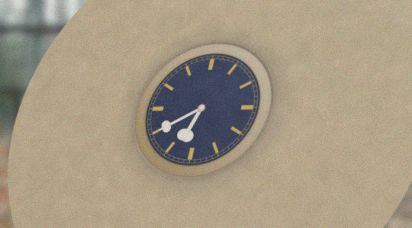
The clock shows 6 h 40 min
